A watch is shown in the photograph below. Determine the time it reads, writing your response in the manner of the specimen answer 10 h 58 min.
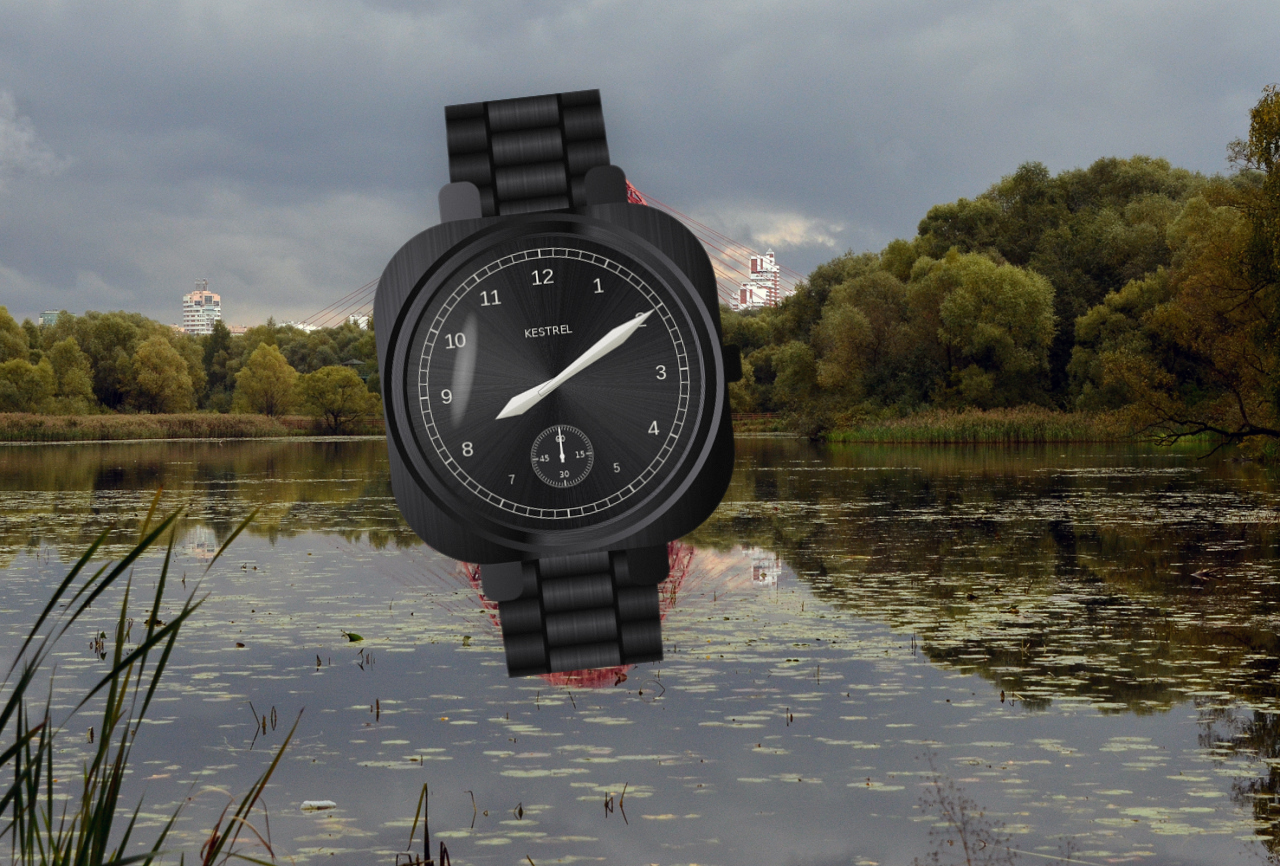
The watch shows 8 h 10 min
